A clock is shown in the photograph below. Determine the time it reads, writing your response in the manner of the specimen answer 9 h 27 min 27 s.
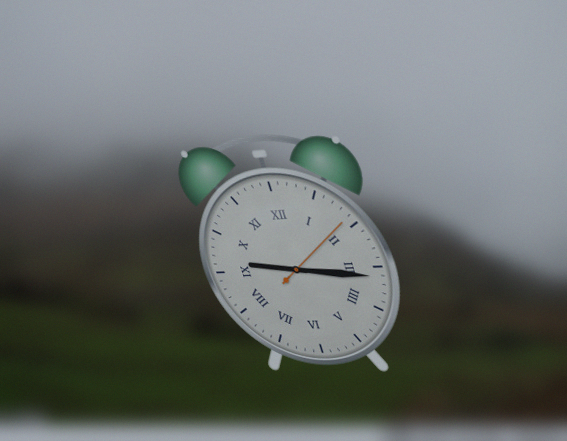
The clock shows 9 h 16 min 09 s
